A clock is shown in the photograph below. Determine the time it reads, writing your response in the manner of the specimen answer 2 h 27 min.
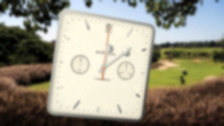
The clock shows 12 h 08 min
